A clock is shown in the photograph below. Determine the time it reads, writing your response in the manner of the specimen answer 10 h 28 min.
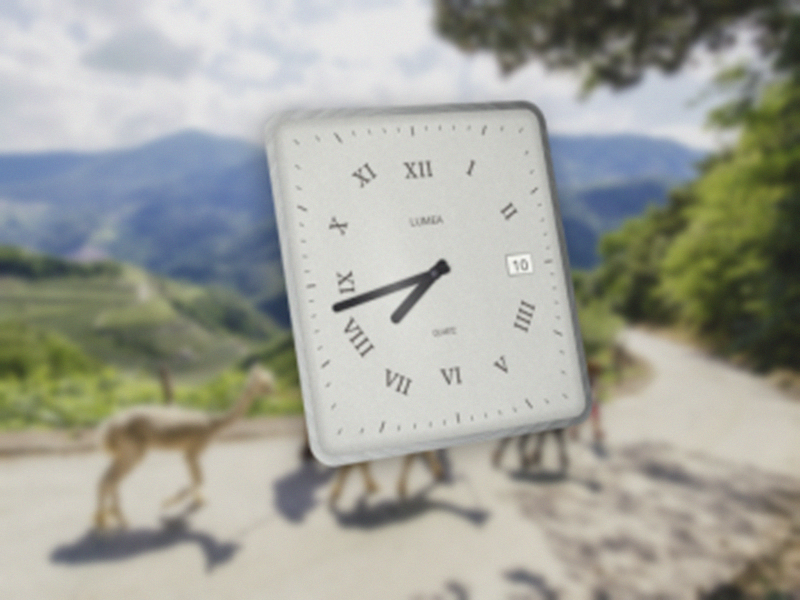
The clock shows 7 h 43 min
